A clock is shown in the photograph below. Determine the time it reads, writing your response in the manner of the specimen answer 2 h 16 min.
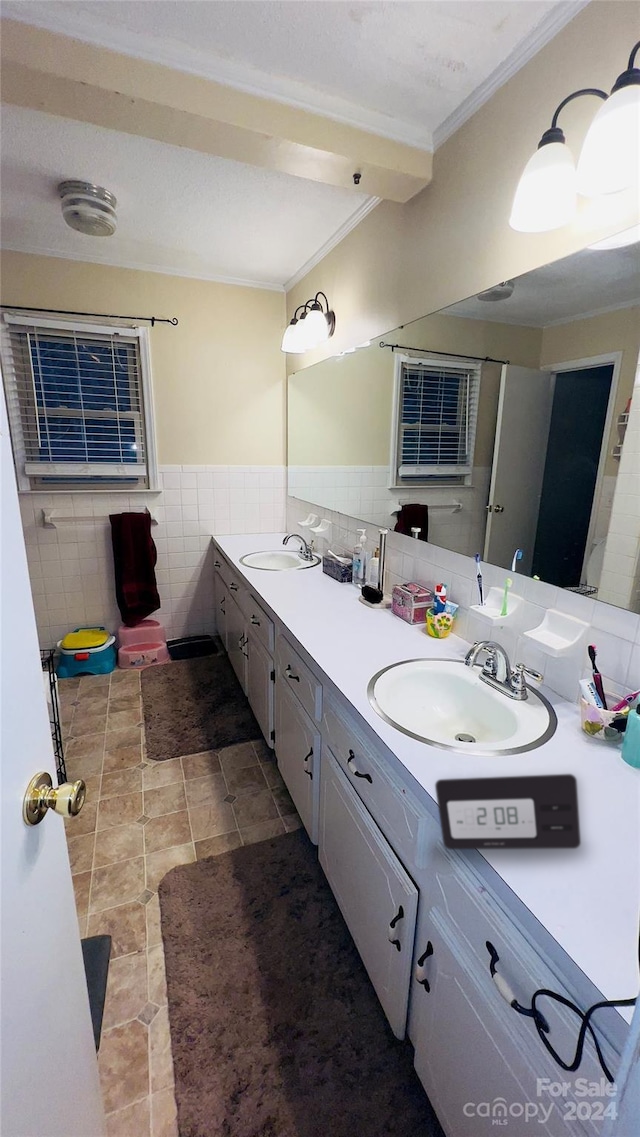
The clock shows 2 h 08 min
